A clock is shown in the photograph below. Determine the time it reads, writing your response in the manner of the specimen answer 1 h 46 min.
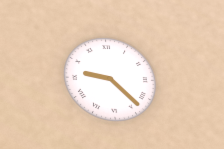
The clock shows 9 h 23 min
